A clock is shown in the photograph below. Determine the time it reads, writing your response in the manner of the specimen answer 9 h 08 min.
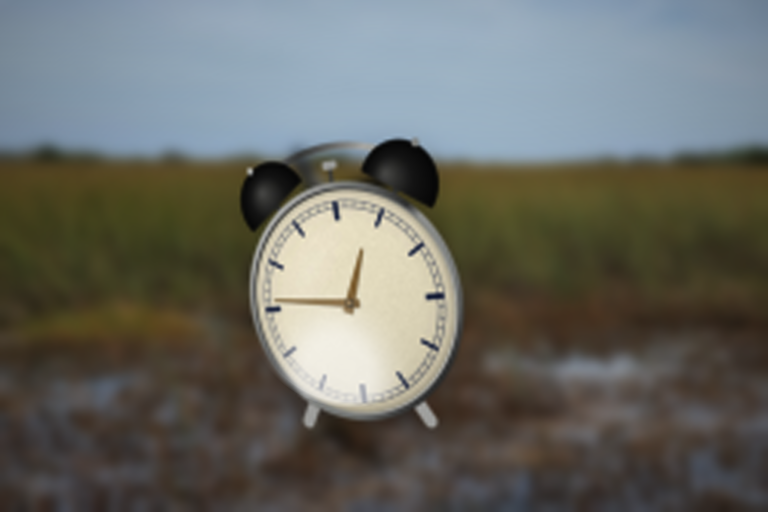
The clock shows 12 h 46 min
